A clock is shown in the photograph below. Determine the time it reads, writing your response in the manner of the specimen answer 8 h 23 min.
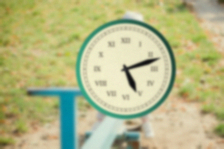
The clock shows 5 h 12 min
